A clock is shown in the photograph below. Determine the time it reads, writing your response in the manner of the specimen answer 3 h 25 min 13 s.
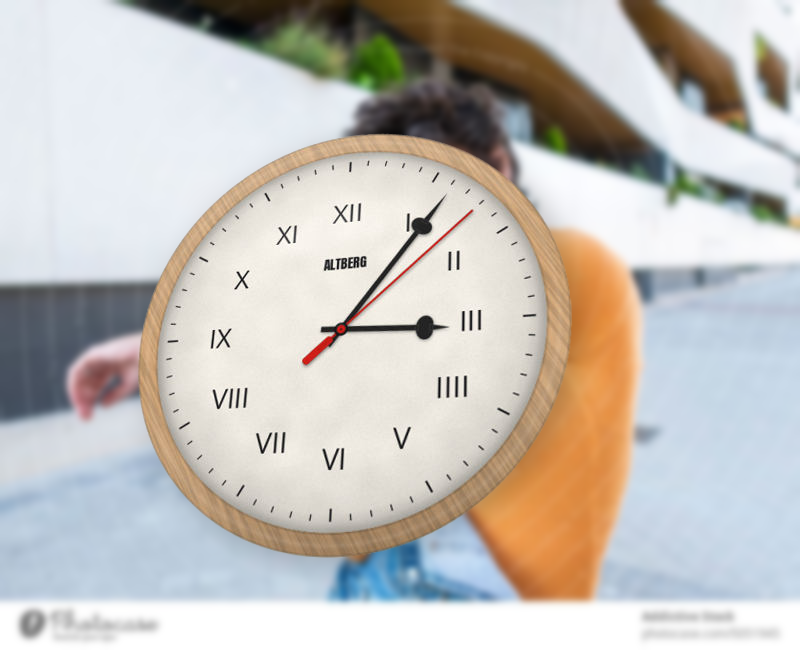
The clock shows 3 h 06 min 08 s
